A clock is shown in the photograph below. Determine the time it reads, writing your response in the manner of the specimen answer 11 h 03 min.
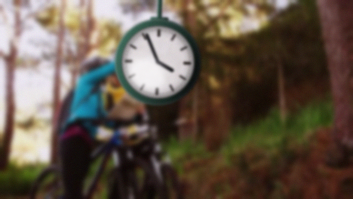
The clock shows 3 h 56 min
